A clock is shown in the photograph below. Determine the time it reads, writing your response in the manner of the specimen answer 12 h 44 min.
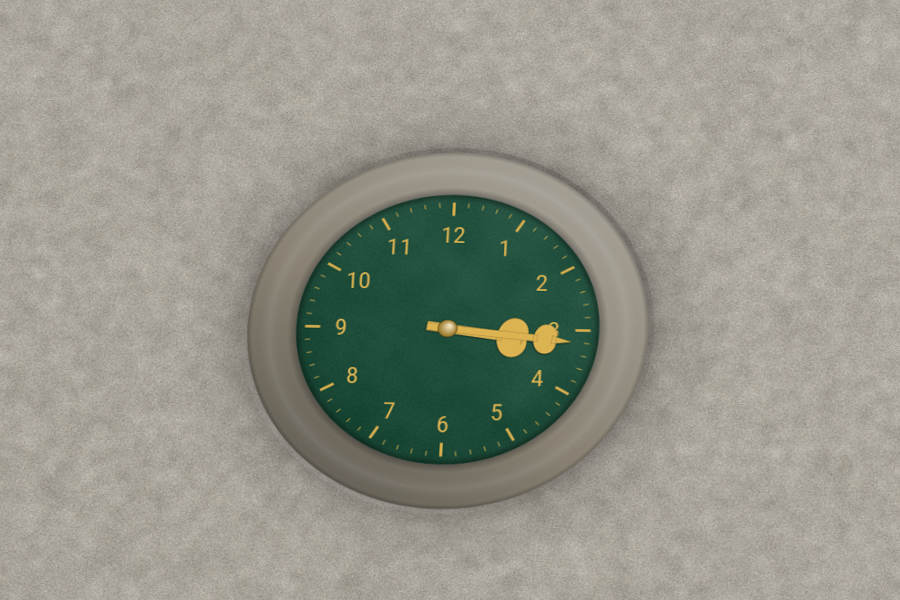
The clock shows 3 h 16 min
